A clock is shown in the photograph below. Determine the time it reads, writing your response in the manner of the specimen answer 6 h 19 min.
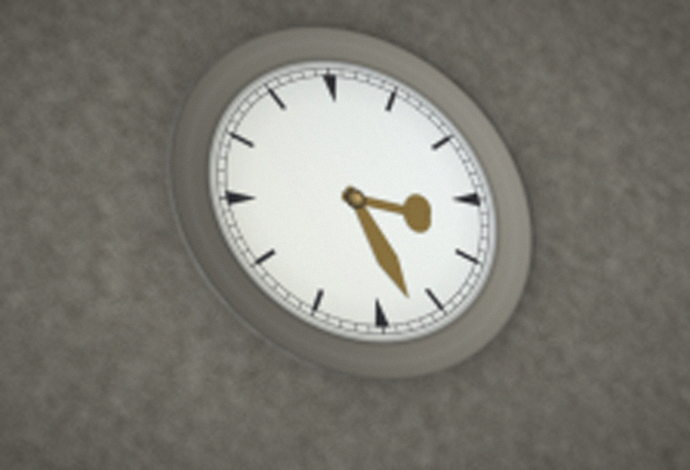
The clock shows 3 h 27 min
